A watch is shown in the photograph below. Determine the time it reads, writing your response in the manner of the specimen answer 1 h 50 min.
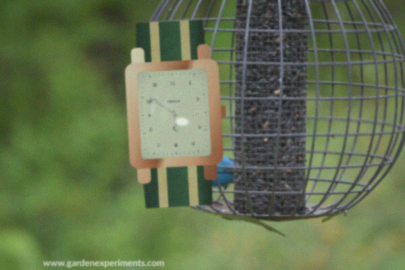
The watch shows 5 h 51 min
